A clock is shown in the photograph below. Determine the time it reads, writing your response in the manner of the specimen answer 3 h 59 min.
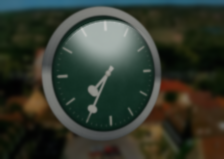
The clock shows 7 h 35 min
